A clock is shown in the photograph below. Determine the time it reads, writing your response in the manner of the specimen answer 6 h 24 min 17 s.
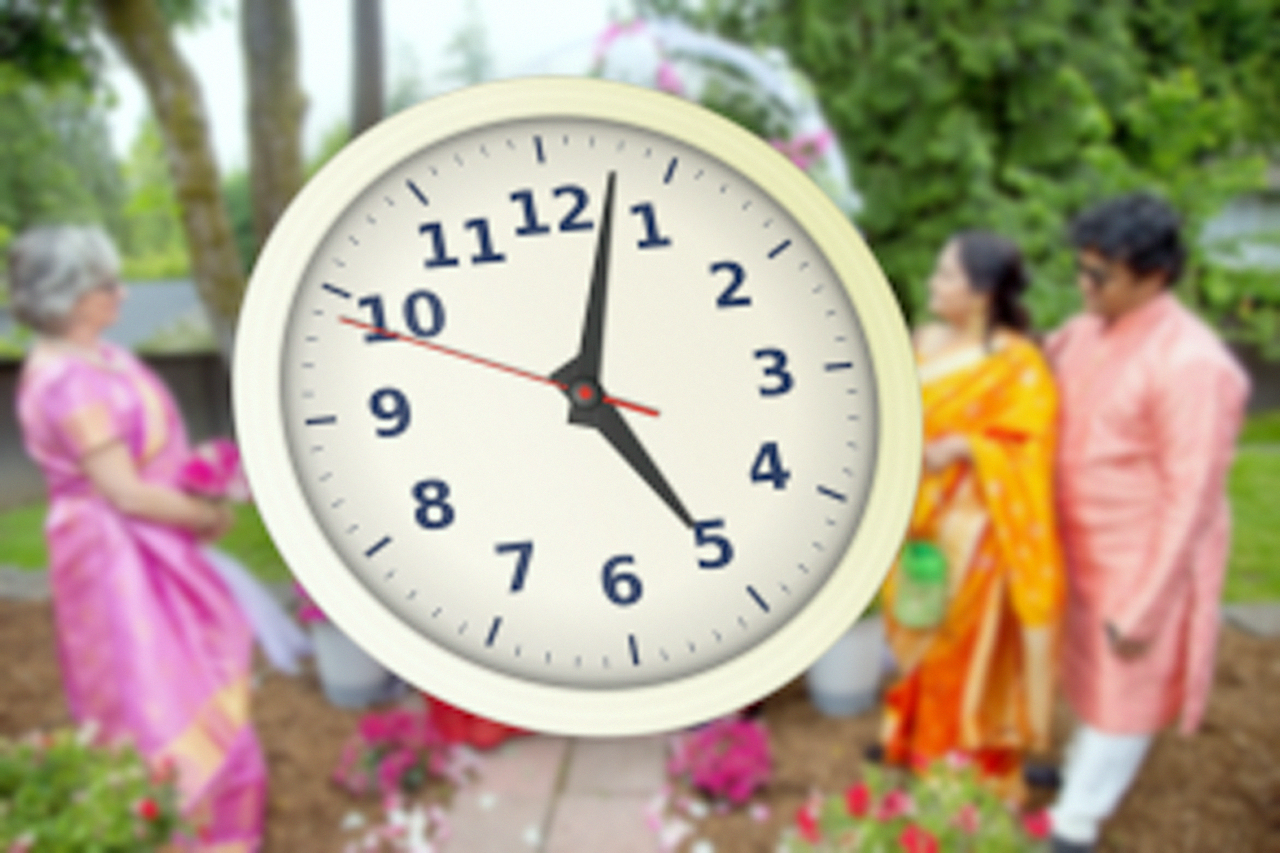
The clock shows 5 h 02 min 49 s
